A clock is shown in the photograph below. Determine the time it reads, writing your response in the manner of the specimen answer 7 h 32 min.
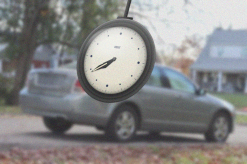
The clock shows 7 h 39 min
